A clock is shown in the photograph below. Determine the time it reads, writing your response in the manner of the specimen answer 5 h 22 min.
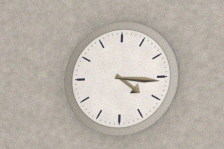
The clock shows 4 h 16 min
